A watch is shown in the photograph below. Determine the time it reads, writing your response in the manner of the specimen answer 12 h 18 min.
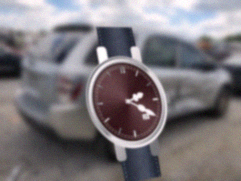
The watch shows 2 h 20 min
